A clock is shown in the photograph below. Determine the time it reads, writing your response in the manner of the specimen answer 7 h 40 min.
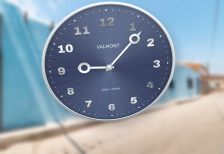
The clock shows 9 h 07 min
